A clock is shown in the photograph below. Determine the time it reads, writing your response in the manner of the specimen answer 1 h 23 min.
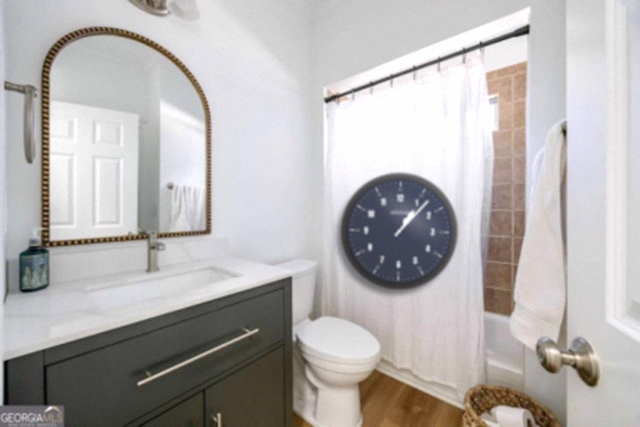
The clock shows 1 h 07 min
